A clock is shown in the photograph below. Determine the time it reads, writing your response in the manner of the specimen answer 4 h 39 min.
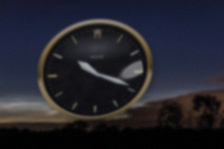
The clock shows 10 h 19 min
